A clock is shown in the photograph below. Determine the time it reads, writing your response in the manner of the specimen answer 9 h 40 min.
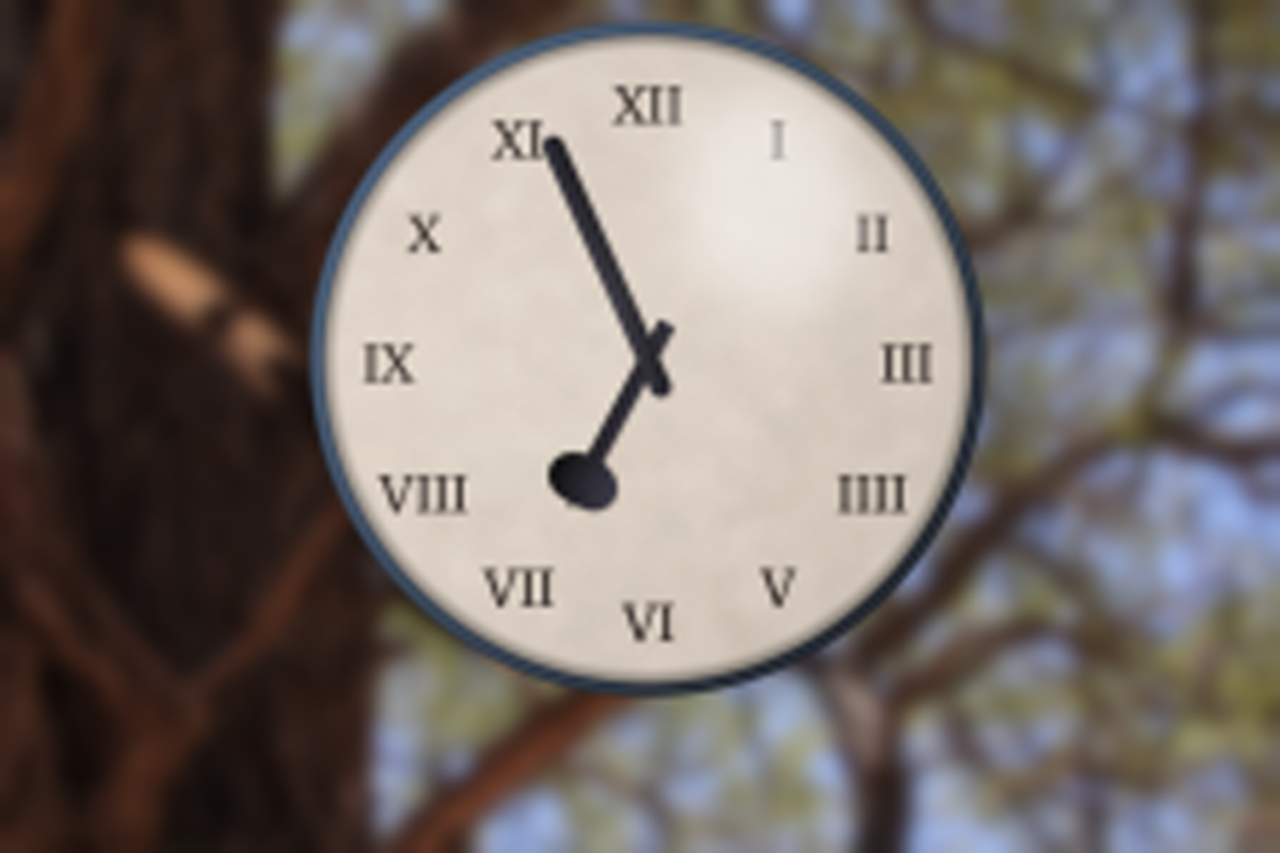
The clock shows 6 h 56 min
